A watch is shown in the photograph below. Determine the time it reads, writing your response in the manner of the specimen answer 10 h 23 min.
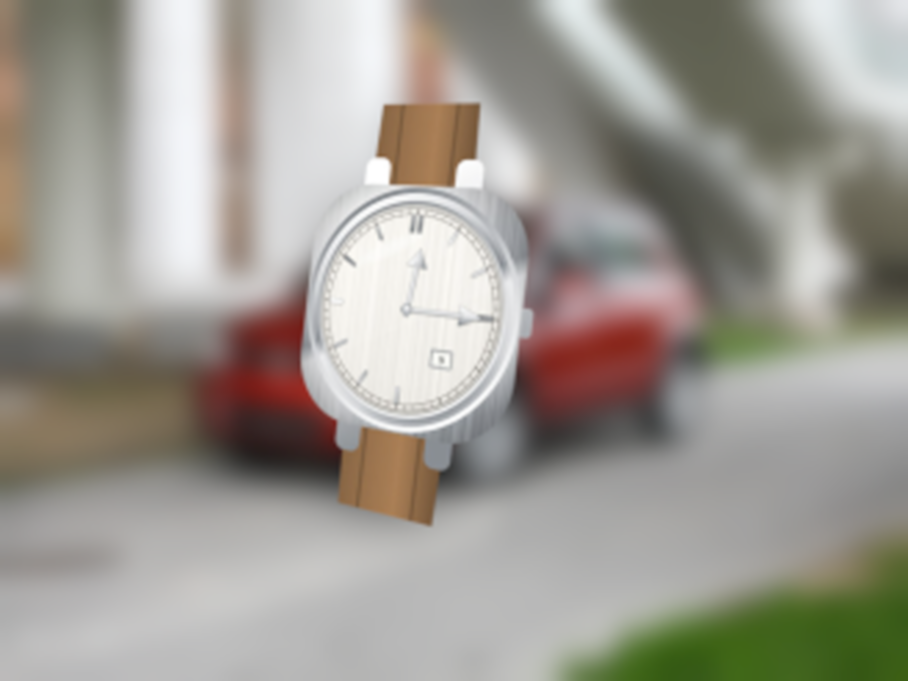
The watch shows 12 h 15 min
